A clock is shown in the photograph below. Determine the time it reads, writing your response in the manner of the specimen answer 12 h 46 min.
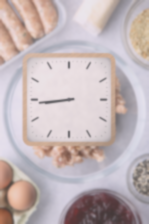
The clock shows 8 h 44 min
